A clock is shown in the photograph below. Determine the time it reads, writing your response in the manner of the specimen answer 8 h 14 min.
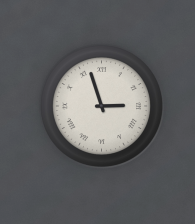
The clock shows 2 h 57 min
